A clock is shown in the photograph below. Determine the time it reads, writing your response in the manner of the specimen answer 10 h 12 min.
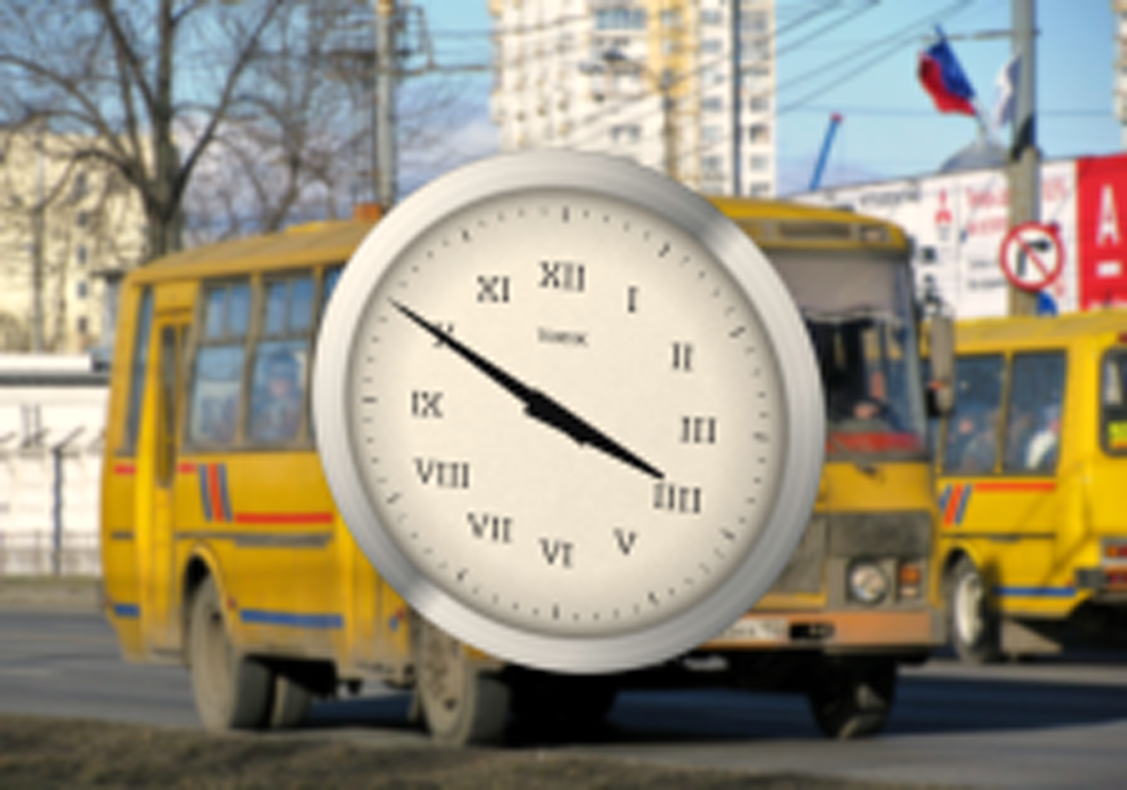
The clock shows 3 h 50 min
